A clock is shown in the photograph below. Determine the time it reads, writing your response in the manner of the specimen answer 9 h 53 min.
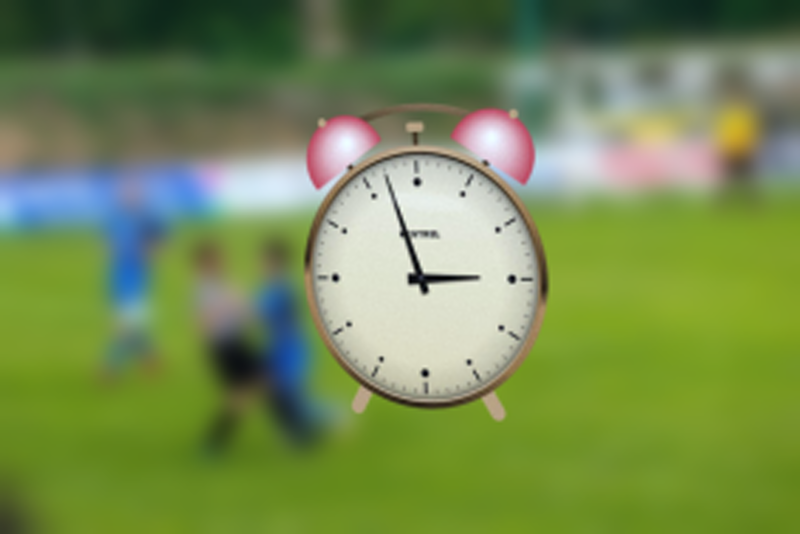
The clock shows 2 h 57 min
